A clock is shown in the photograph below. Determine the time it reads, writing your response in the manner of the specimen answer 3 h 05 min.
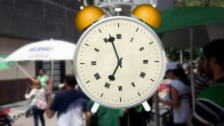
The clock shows 6 h 57 min
